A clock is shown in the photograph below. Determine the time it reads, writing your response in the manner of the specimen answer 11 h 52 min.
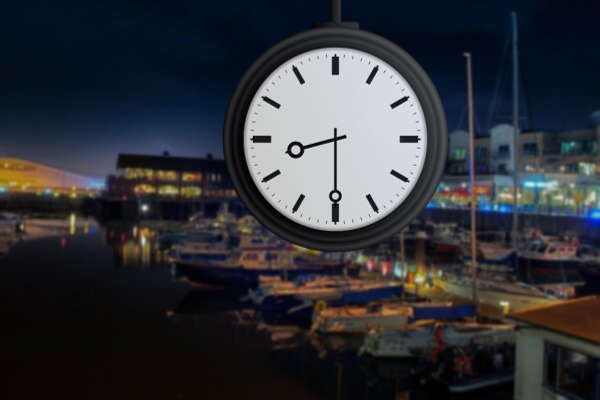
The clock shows 8 h 30 min
